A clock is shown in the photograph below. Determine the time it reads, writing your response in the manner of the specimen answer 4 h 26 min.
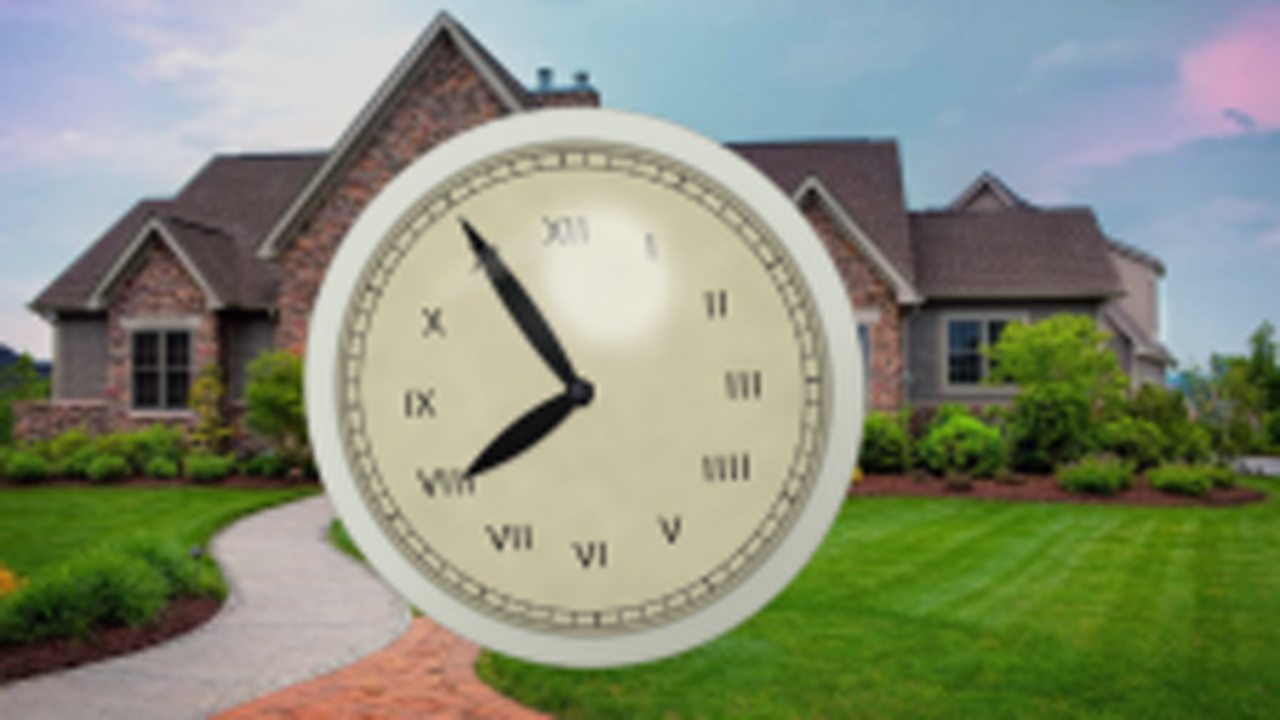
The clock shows 7 h 55 min
